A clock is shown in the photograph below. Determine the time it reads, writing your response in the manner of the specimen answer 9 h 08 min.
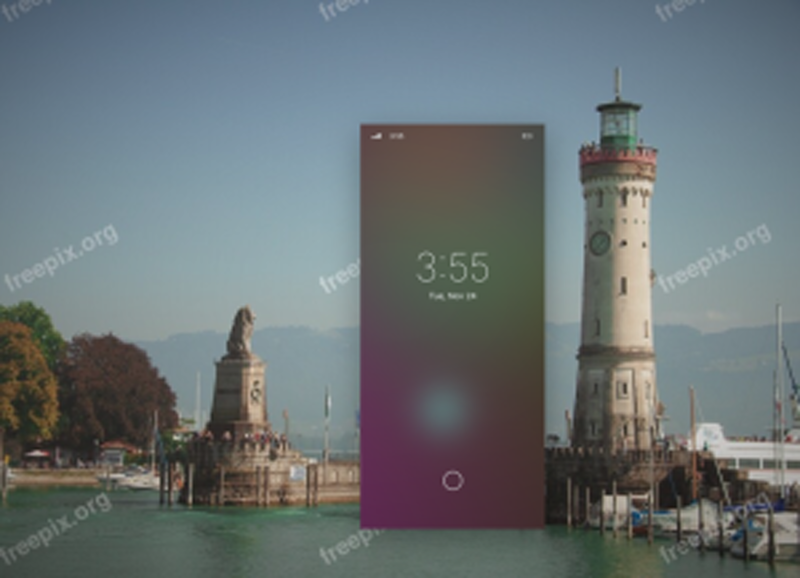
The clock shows 3 h 55 min
